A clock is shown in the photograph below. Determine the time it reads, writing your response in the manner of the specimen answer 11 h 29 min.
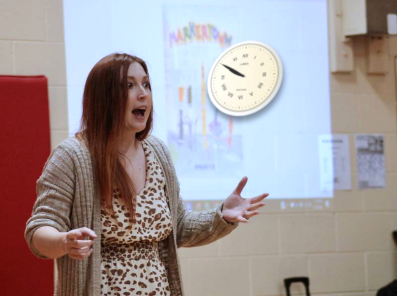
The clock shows 9 h 50 min
